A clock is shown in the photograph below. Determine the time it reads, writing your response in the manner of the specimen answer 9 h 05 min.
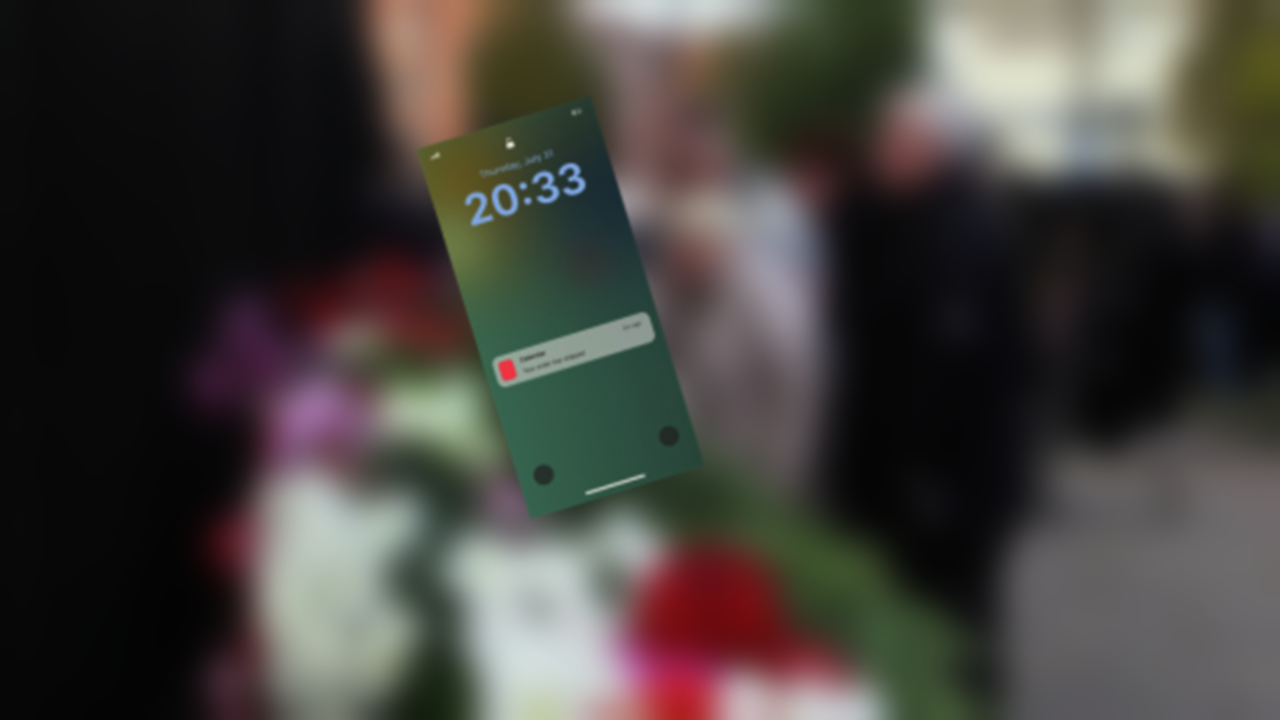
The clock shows 20 h 33 min
